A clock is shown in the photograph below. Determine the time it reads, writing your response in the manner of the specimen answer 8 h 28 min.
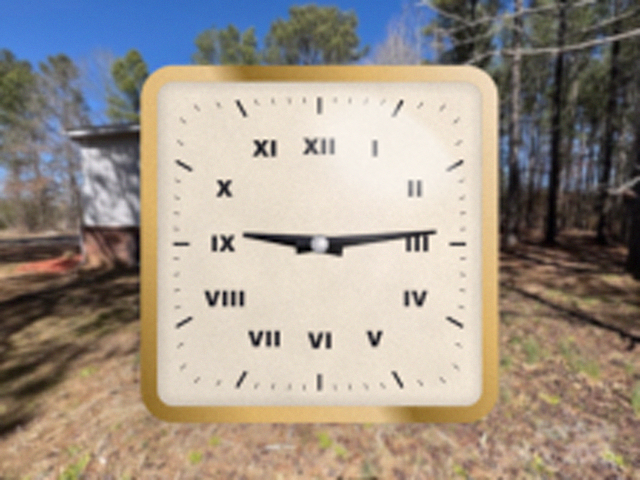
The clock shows 9 h 14 min
